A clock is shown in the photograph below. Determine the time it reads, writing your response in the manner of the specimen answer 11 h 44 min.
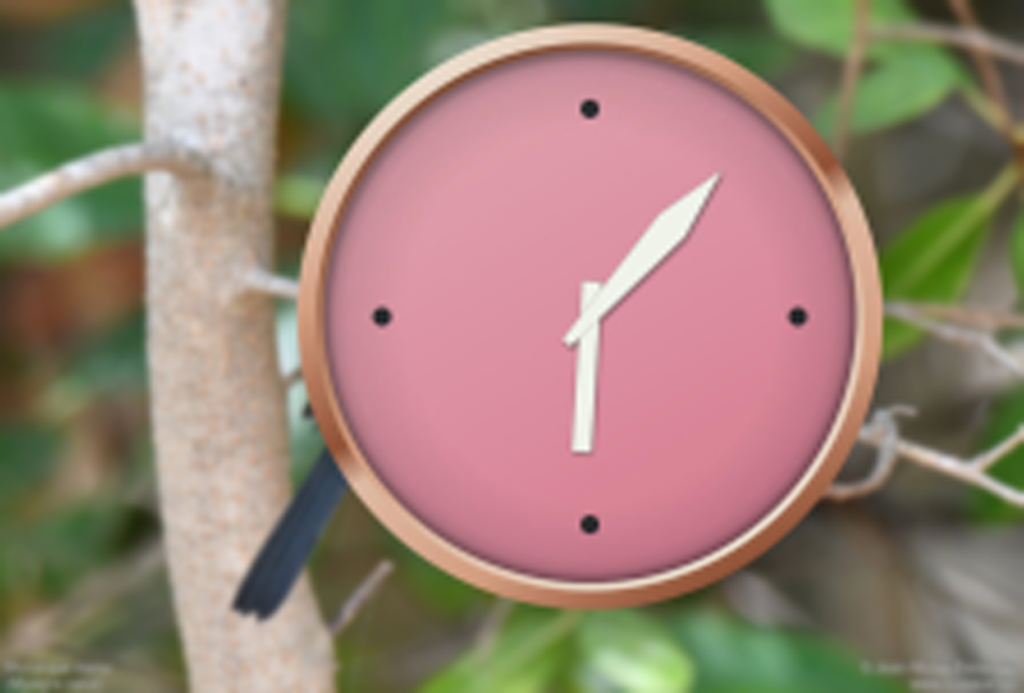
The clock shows 6 h 07 min
